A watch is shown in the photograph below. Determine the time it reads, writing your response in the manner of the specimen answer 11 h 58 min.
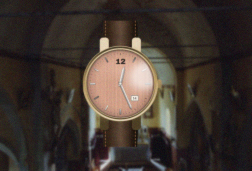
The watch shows 12 h 26 min
